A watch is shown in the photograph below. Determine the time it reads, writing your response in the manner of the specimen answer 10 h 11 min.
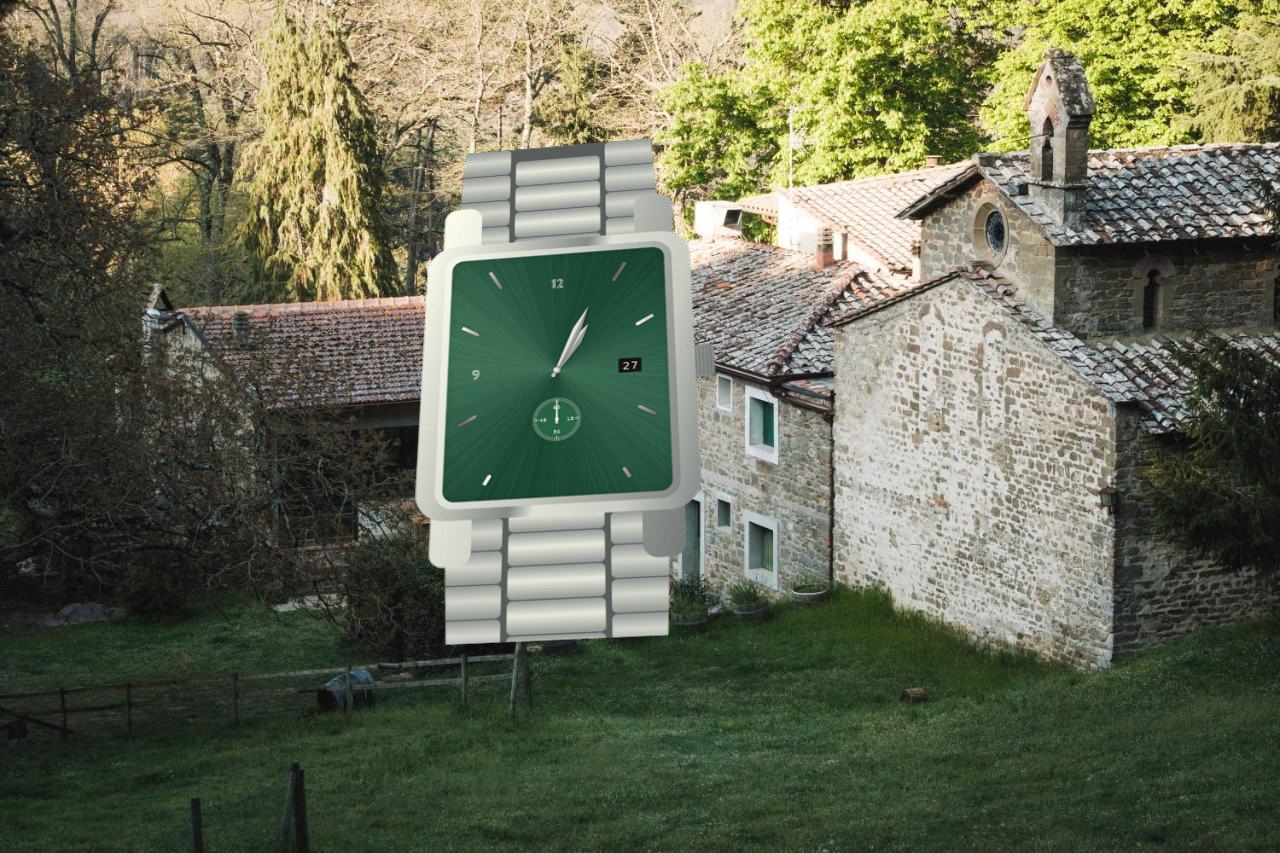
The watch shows 1 h 04 min
